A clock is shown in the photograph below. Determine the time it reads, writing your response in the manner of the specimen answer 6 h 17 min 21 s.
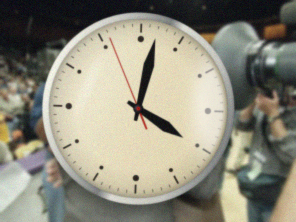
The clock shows 4 h 01 min 56 s
